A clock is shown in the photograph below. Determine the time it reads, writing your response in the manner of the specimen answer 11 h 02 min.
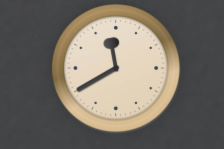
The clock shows 11 h 40 min
